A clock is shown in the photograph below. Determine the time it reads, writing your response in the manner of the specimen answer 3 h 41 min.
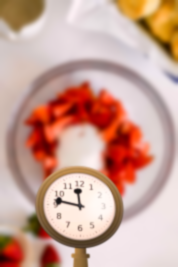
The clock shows 11 h 47 min
